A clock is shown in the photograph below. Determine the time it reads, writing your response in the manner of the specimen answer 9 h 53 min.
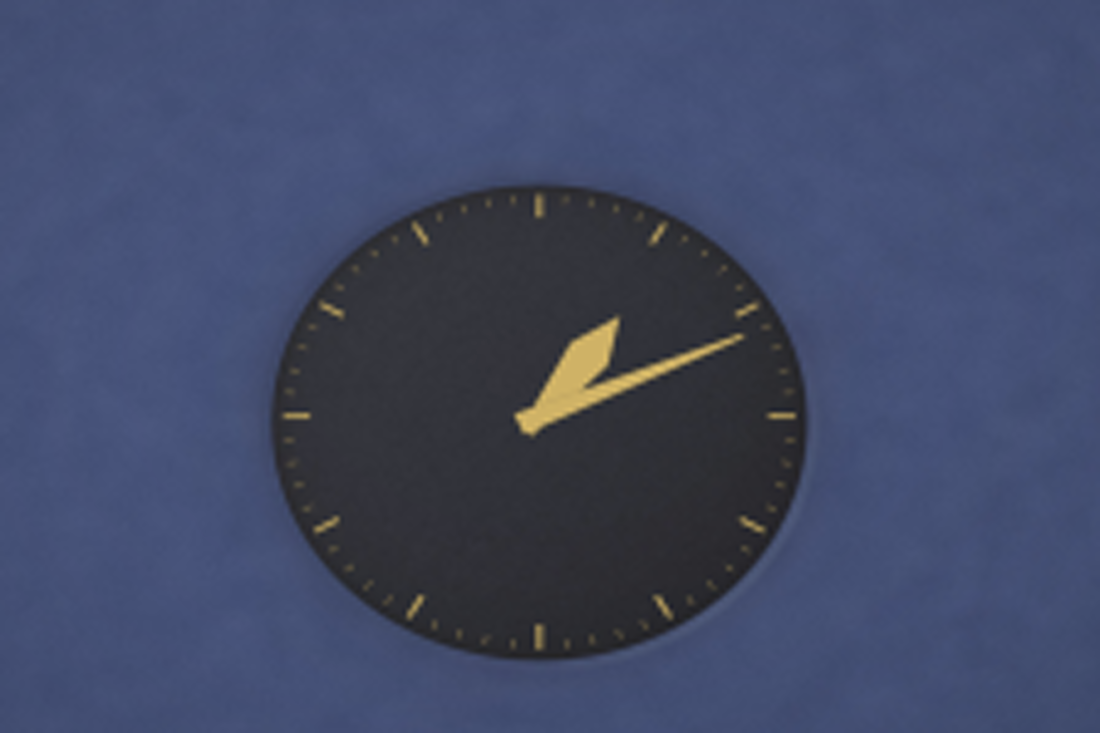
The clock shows 1 h 11 min
